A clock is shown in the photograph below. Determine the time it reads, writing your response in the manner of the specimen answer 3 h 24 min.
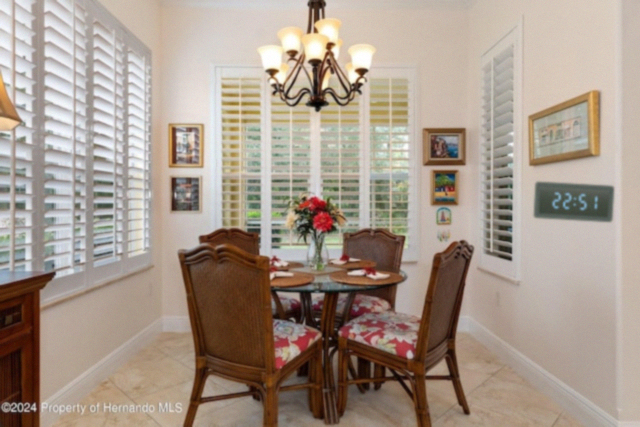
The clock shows 22 h 51 min
